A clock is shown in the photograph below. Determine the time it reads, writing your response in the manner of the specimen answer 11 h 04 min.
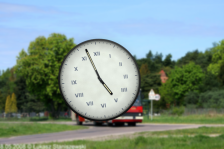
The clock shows 4 h 57 min
